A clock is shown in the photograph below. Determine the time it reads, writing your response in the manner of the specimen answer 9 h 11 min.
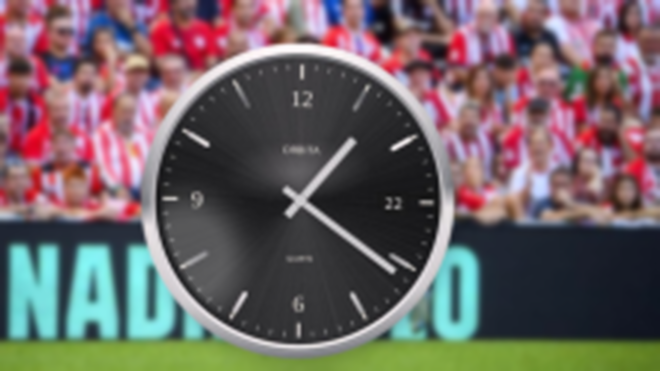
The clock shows 1 h 21 min
